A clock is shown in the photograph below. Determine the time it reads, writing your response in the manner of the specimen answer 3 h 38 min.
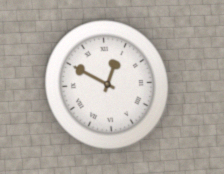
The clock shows 12 h 50 min
